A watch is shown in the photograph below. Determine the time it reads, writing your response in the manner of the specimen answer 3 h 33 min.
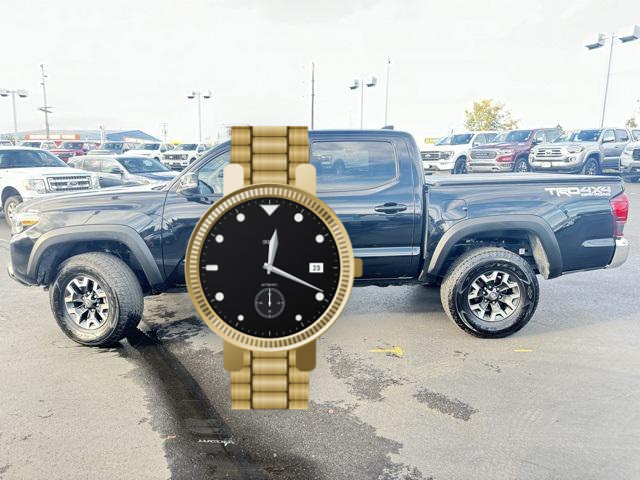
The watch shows 12 h 19 min
